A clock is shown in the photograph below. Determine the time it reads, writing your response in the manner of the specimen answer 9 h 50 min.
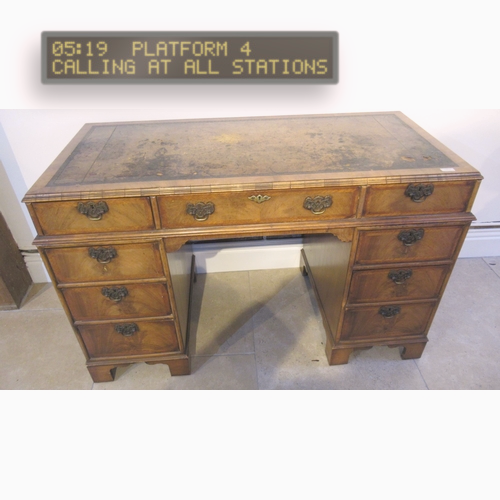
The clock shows 5 h 19 min
